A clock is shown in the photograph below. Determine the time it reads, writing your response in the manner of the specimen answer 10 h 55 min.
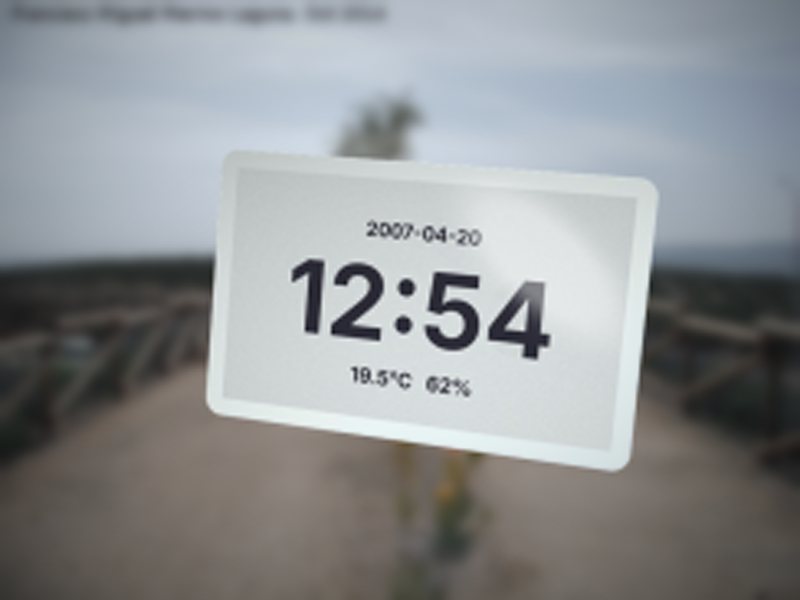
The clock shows 12 h 54 min
